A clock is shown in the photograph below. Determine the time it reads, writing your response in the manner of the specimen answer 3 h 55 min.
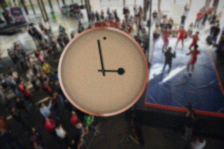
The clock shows 2 h 58 min
